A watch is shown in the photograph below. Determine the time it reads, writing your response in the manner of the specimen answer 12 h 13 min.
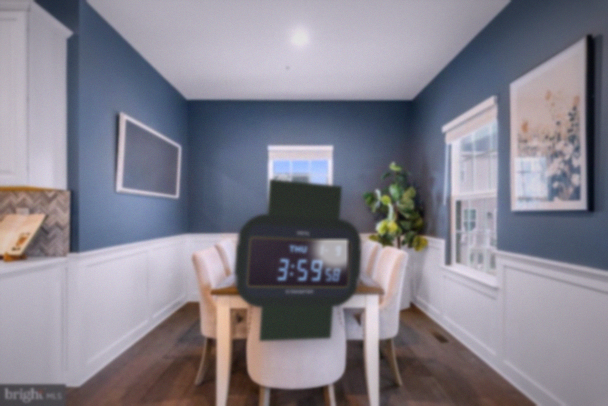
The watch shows 3 h 59 min
